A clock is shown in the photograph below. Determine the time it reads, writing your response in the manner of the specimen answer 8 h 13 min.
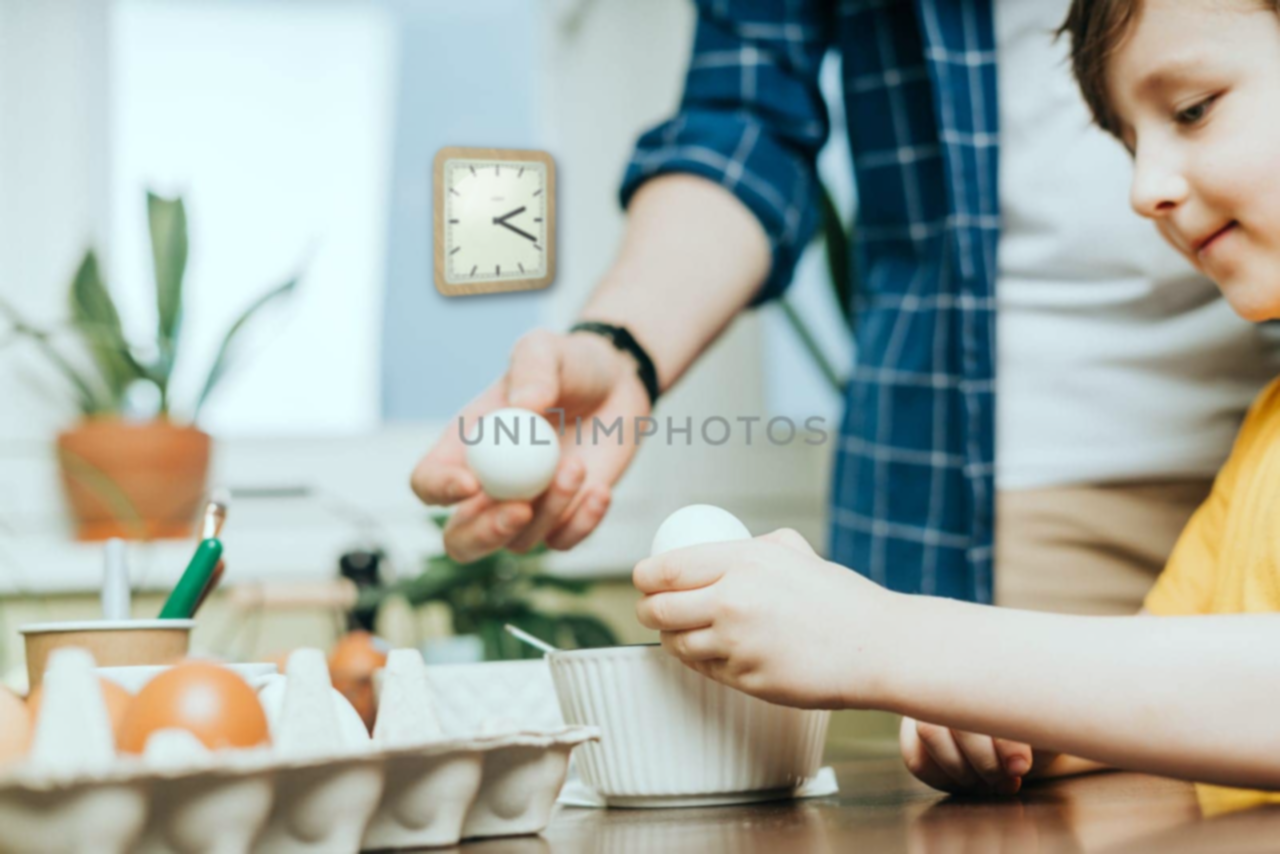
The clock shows 2 h 19 min
